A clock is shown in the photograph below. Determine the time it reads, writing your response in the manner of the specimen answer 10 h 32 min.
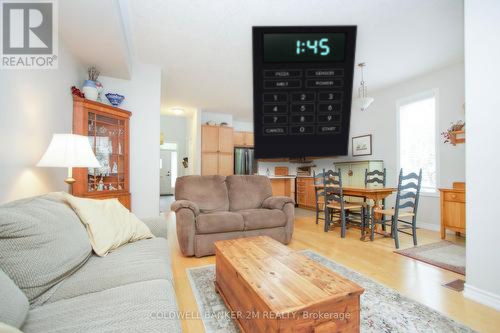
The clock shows 1 h 45 min
